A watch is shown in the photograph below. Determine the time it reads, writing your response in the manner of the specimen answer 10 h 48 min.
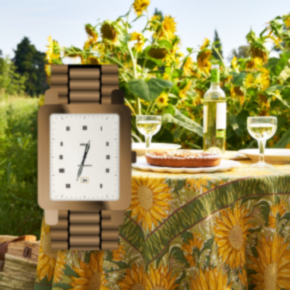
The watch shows 12 h 33 min
